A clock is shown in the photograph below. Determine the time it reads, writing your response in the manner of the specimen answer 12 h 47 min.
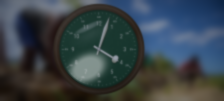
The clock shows 4 h 03 min
